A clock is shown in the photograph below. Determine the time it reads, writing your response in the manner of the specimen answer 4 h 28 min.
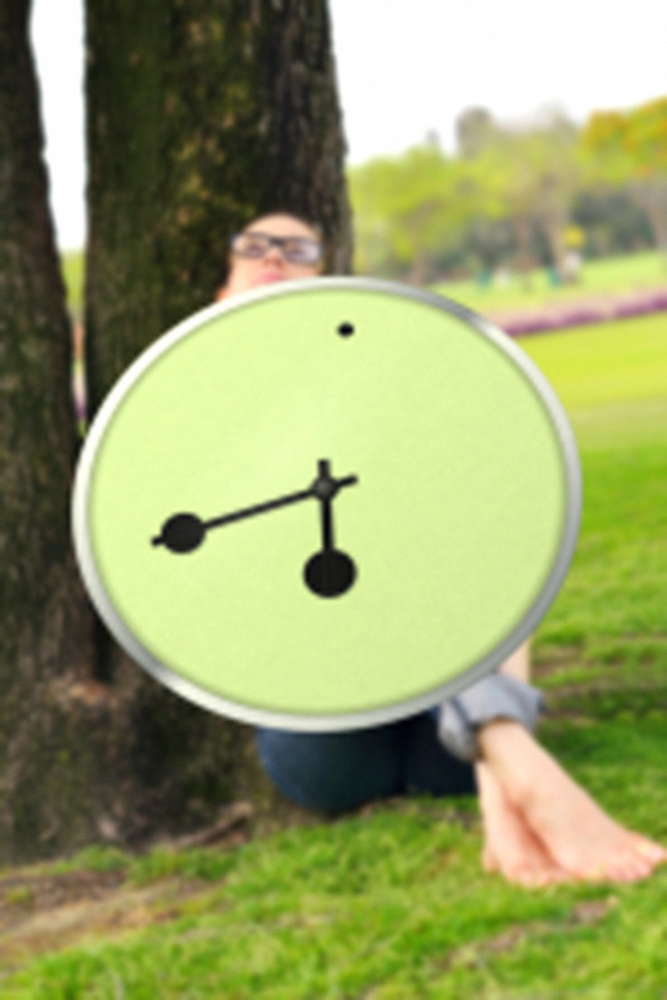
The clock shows 5 h 41 min
